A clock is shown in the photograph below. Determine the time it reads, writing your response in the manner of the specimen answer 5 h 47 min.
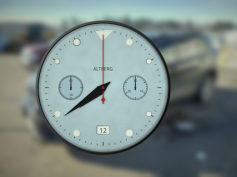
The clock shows 7 h 39 min
